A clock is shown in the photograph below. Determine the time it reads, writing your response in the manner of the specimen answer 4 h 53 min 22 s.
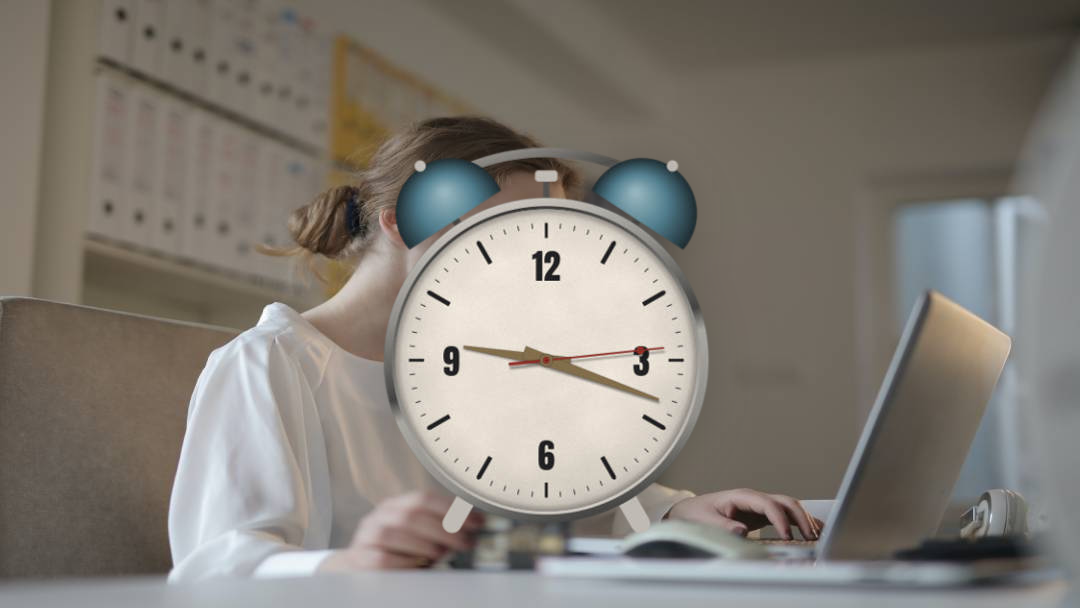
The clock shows 9 h 18 min 14 s
